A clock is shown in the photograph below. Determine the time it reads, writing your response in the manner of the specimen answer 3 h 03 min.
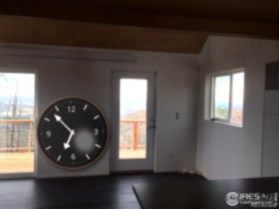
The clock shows 6 h 53 min
